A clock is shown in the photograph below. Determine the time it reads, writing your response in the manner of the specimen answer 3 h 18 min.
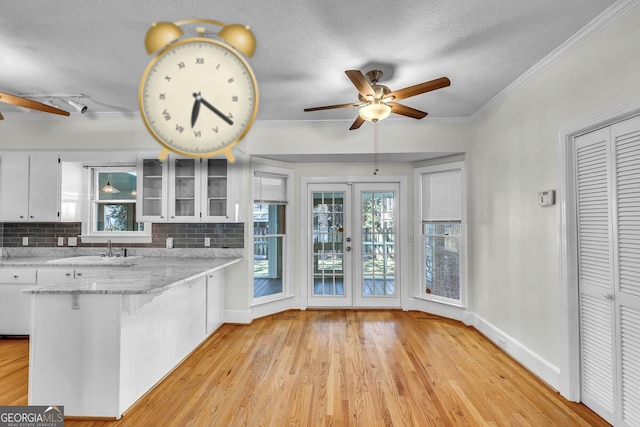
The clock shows 6 h 21 min
